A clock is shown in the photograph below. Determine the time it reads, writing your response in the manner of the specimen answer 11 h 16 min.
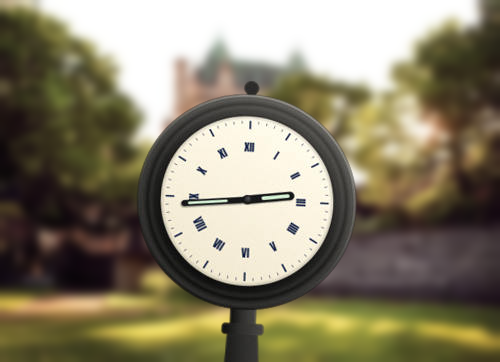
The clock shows 2 h 44 min
